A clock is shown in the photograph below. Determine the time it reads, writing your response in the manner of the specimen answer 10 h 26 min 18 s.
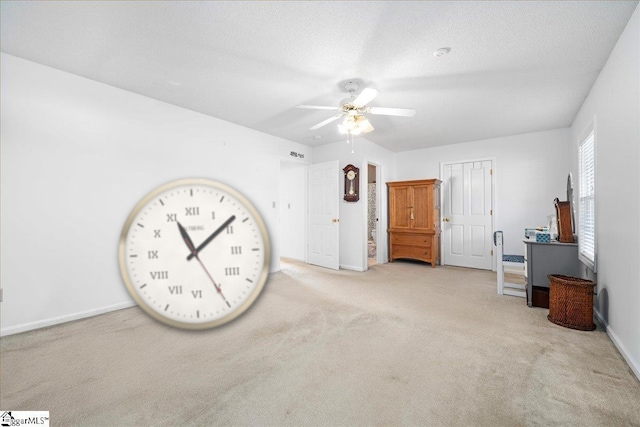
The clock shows 11 h 08 min 25 s
